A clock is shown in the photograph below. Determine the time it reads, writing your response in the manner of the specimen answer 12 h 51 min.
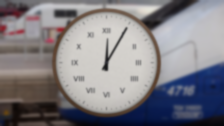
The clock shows 12 h 05 min
